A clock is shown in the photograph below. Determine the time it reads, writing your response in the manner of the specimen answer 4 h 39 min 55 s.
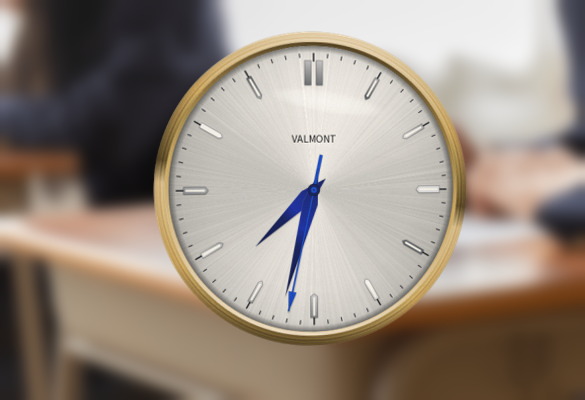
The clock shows 7 h 32 min 32 s
